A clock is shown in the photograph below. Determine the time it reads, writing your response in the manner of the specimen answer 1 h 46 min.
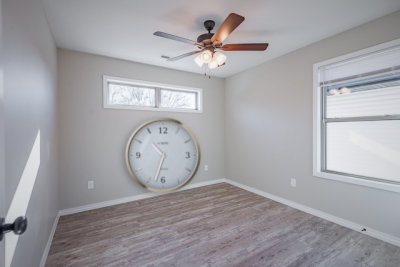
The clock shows 10 h 33 min
